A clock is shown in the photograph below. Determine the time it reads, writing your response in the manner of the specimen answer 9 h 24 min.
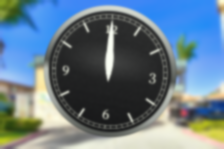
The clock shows 12 h 00 min
